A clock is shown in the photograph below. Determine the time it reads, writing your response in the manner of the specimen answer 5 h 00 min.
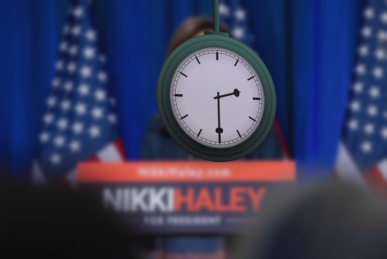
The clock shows 2 h 30 min
